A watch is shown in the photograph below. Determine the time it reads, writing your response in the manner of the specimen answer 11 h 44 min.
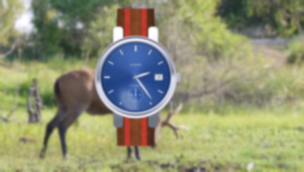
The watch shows 2 h 24 min
